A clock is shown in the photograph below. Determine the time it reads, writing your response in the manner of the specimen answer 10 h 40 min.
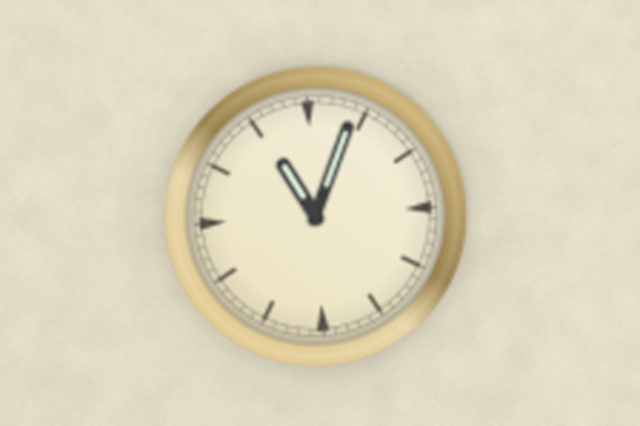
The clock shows 11 h 04 min
